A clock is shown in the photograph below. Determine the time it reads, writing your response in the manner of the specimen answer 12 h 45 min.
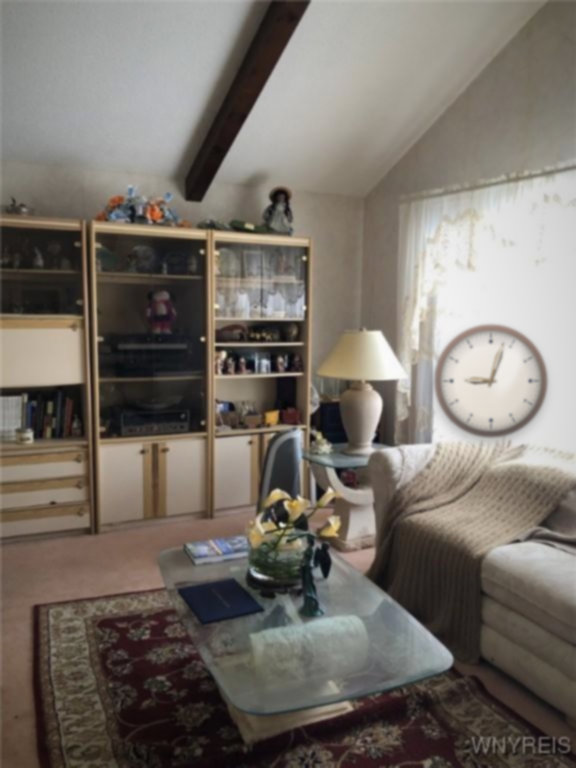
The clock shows 9 h 03 min
